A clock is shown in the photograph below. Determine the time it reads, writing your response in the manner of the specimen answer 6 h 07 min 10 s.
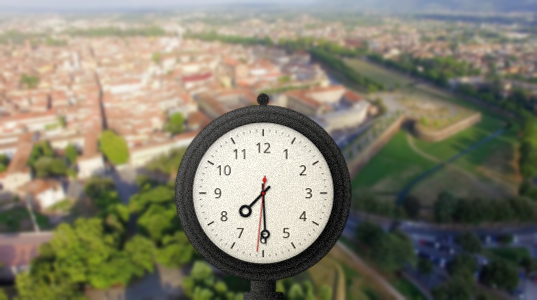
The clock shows 7 h 29 min 31 s
